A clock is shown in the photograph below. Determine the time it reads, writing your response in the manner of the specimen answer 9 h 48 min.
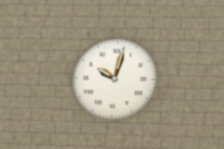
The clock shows 10 h 02 min
